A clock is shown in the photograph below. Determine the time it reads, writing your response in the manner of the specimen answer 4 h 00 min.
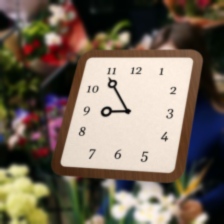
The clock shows 8 h 54 min
